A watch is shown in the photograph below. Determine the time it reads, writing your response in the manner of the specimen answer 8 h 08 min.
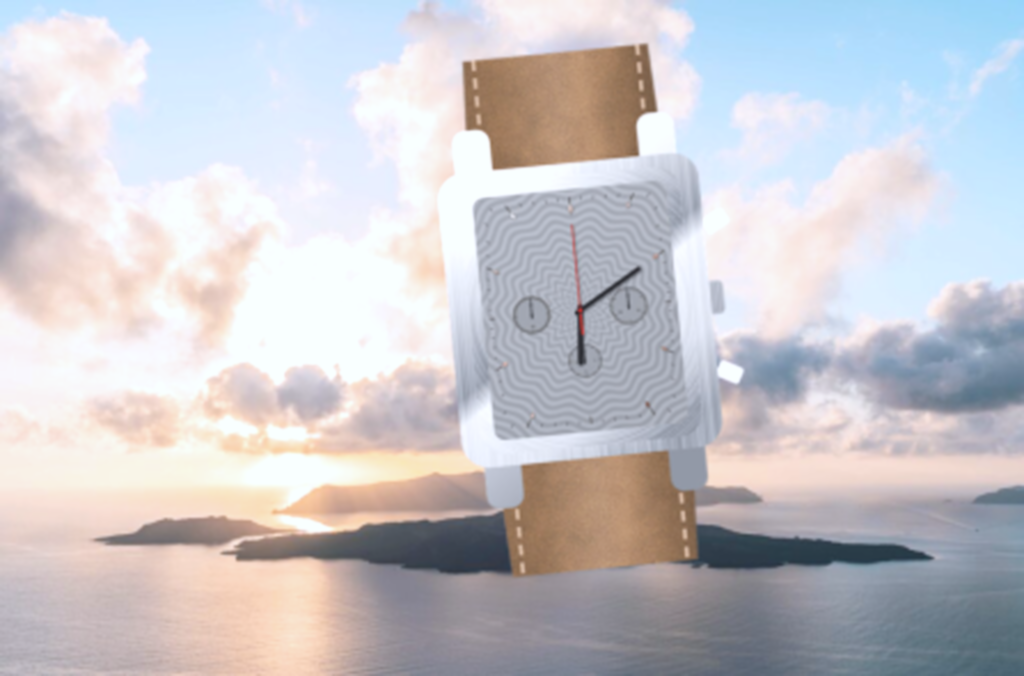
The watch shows 6 h 10 min
